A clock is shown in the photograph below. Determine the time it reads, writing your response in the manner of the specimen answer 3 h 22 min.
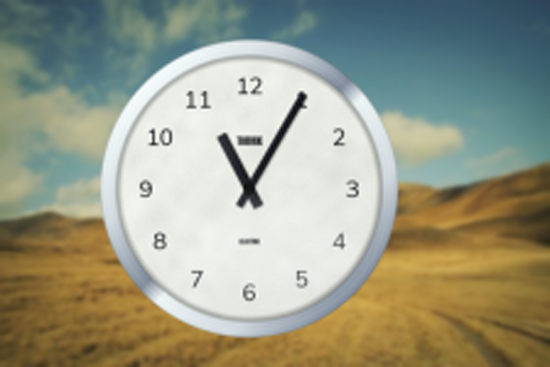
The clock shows 11 h 05 min
